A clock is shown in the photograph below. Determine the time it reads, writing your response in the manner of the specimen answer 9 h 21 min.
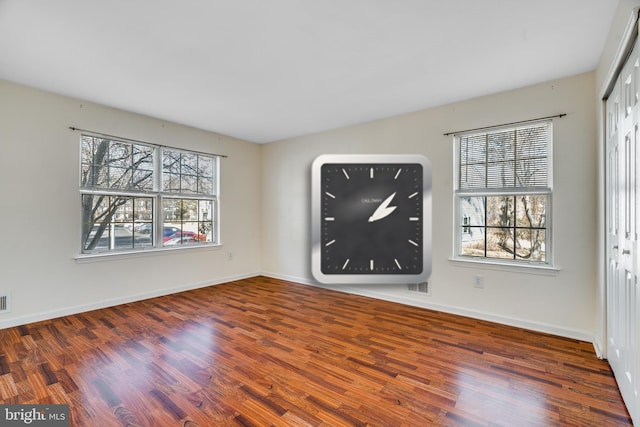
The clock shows 2 h 07 min
